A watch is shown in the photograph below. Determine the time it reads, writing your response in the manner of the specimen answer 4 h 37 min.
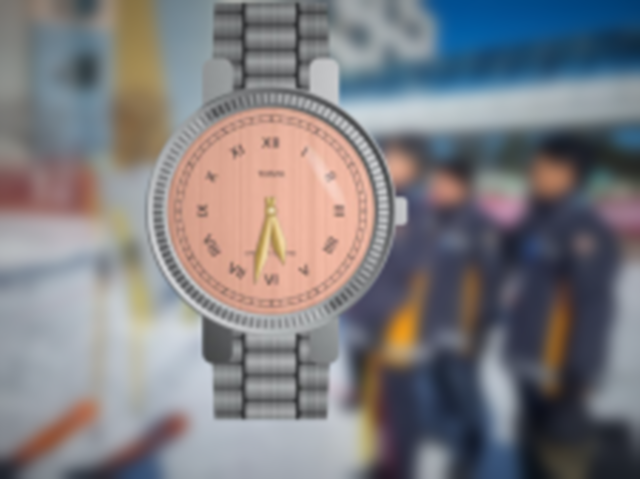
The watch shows 5 h 32 min
